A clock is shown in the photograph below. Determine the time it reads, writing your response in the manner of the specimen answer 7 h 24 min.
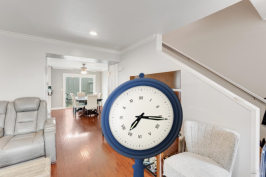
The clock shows 7 h 16 min
